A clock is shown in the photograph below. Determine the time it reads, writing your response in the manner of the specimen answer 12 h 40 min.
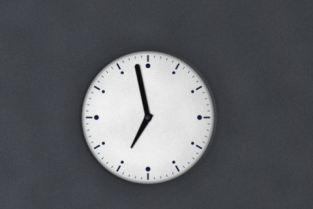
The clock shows 6 h 58 min
